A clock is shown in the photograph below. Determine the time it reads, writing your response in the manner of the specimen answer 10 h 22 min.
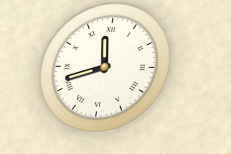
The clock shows 11 h 42 min
